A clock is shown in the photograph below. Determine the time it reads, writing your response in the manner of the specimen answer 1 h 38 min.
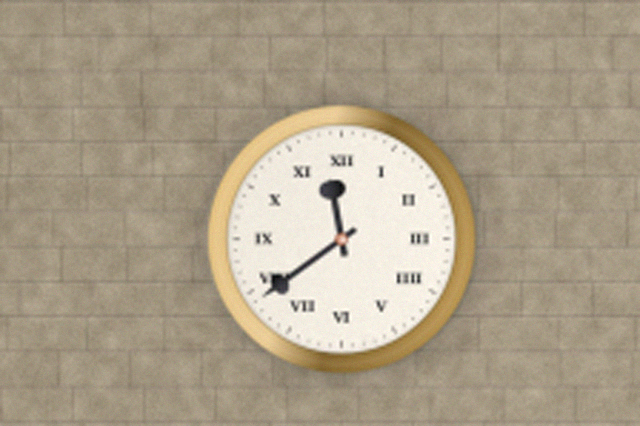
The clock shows 11 h 39 min
